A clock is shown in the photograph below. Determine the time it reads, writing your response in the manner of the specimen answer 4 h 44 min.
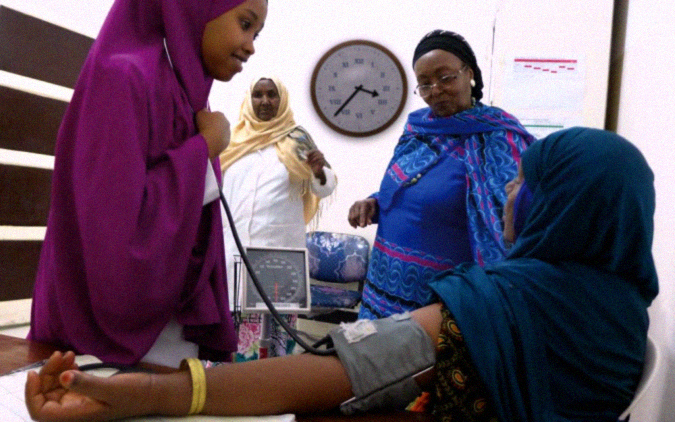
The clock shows 3 h 37 min
